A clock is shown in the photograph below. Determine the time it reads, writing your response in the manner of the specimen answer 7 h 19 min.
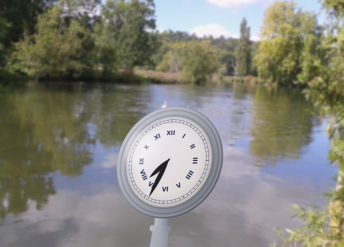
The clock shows 7 h 34 min
